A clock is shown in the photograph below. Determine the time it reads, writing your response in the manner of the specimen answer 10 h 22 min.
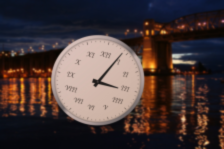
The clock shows 3 h 04 min
